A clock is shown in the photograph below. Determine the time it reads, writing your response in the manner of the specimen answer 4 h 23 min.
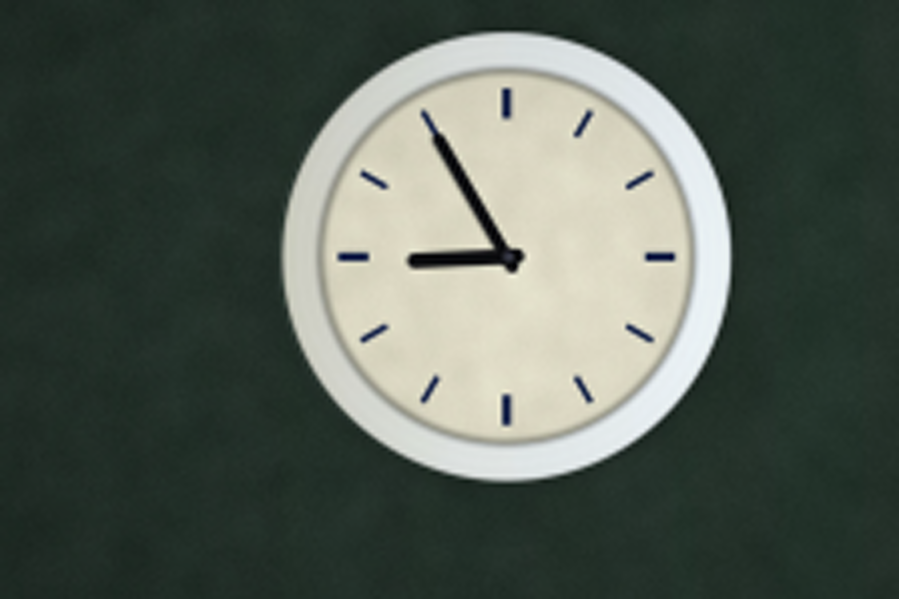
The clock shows 8 h 55 min
